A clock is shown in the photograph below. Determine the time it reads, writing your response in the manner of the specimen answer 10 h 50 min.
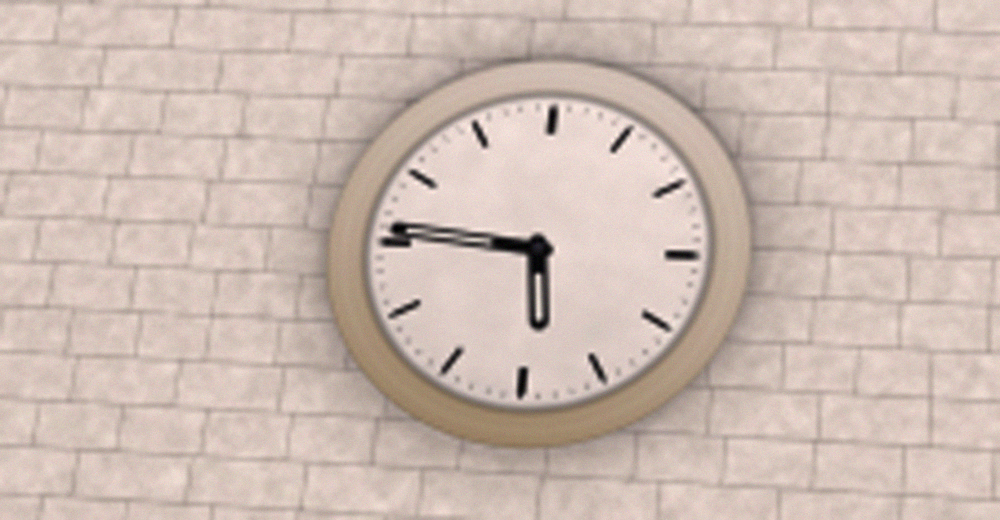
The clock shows 5 h 46 min
